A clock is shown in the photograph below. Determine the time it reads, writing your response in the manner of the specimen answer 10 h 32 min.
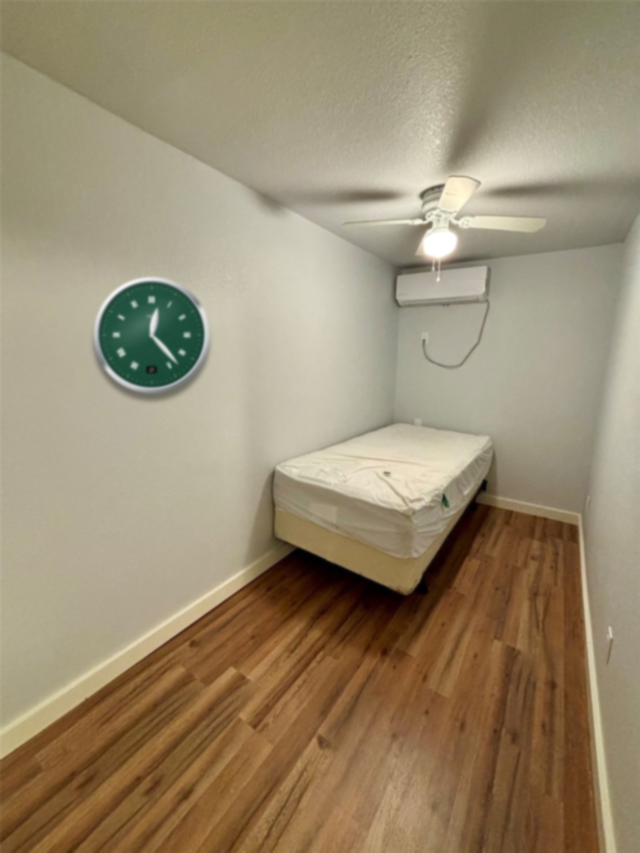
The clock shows 12 h 23 min
